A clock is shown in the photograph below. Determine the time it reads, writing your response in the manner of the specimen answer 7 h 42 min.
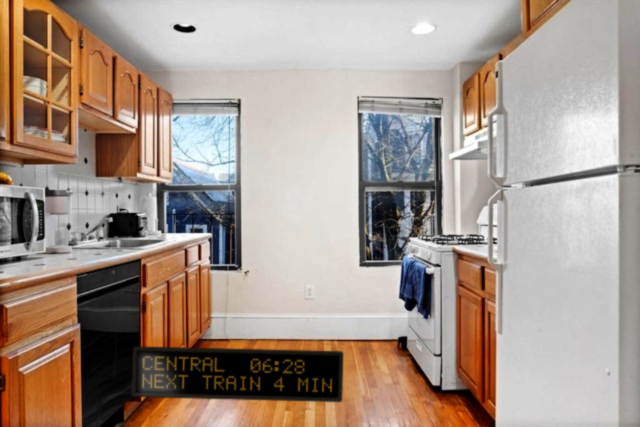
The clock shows 6 h 28 min
